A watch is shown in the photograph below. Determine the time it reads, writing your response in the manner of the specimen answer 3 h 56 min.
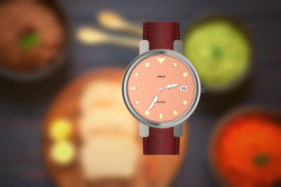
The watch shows 2 h 35 min
